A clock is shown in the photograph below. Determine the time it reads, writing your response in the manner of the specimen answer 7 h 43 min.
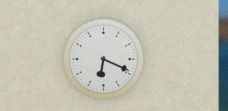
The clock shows 6 h 19 min
